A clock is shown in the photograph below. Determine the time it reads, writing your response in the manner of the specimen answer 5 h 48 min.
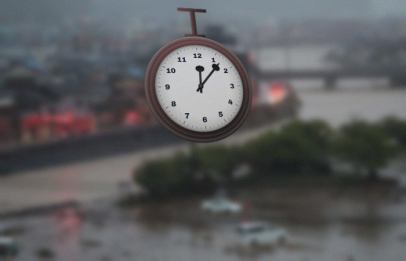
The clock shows 12 h 07 min
